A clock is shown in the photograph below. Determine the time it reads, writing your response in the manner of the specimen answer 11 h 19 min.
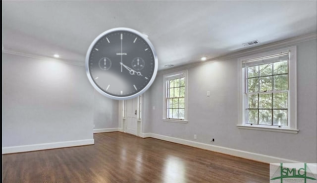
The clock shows 4 h 20 min
